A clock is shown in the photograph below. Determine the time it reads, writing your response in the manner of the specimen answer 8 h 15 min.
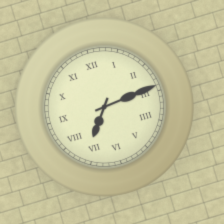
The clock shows 7 h 14 min
